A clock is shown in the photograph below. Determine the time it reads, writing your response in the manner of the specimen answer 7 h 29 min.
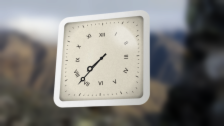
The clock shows 7 h 37 min
